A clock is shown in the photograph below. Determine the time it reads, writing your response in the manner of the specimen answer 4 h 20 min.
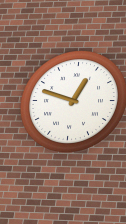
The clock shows 12 h 48 min
